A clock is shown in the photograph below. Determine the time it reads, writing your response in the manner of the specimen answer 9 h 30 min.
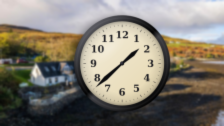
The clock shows 1 h 38 min
